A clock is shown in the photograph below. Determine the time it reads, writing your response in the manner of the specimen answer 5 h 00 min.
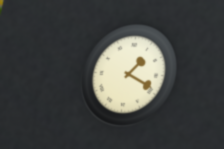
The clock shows 1 h 19 min
